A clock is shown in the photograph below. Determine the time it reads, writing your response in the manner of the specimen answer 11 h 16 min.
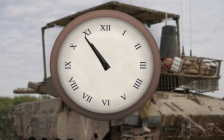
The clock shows 10 h 54 min
